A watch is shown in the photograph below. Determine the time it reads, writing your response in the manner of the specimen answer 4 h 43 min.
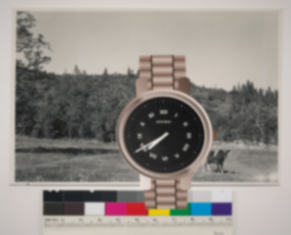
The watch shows 7 h 40 min
